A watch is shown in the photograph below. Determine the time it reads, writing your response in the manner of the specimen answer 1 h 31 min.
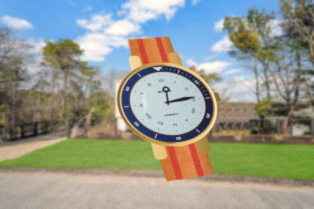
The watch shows 12 h 14 min
